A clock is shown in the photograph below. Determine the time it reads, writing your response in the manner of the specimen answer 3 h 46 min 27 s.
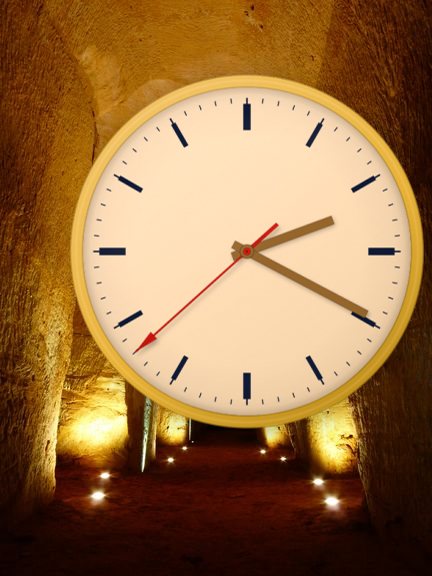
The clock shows 2 h 19 min 38 s
